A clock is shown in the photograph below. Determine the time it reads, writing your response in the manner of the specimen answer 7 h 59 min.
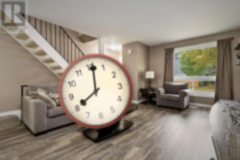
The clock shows 8 h 01 min
